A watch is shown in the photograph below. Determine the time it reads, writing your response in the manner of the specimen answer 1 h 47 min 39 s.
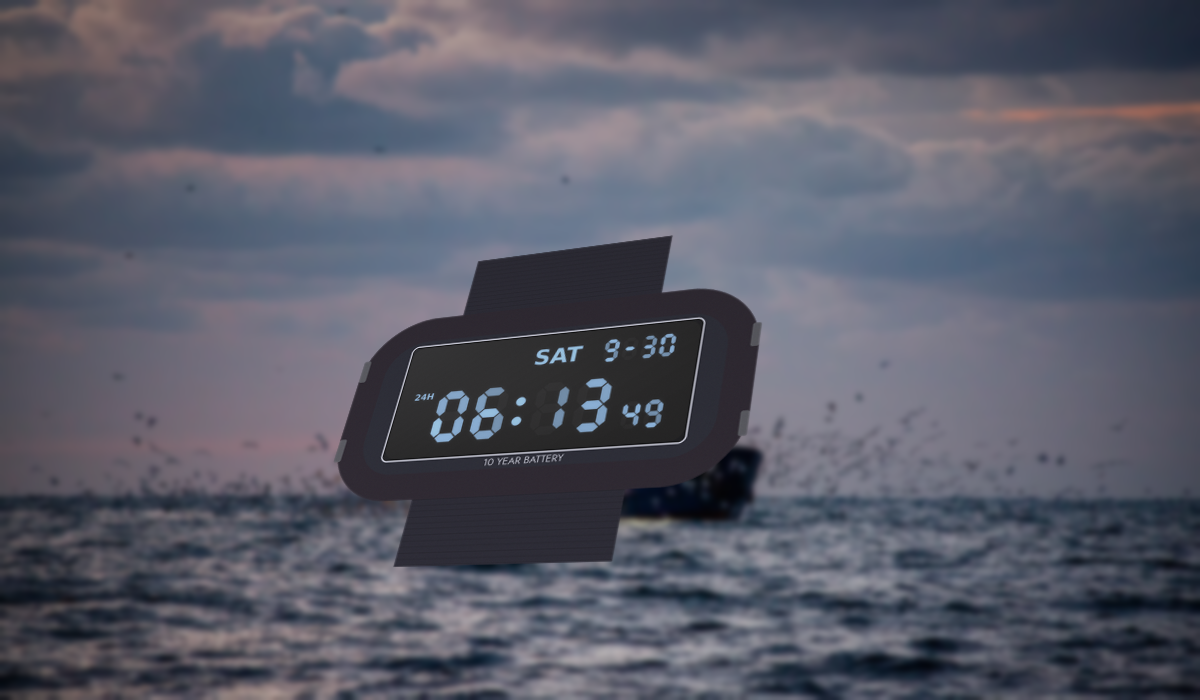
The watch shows 6 h 13 min 49 s
